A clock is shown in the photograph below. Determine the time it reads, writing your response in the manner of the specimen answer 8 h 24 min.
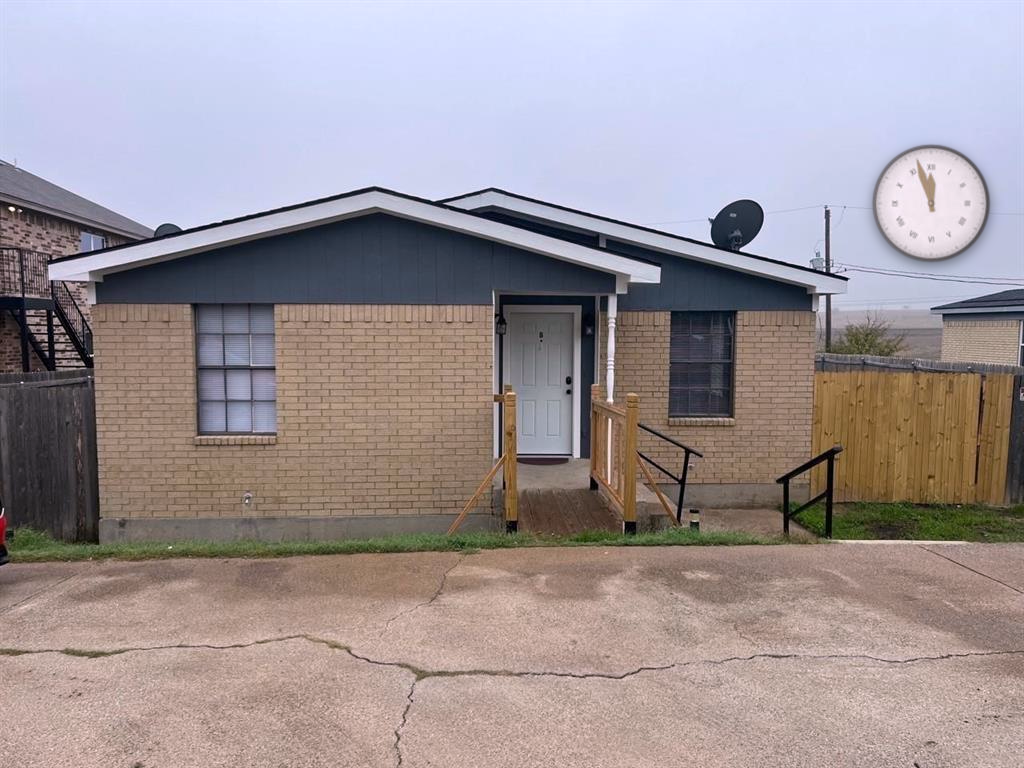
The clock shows 11 h 57 min
